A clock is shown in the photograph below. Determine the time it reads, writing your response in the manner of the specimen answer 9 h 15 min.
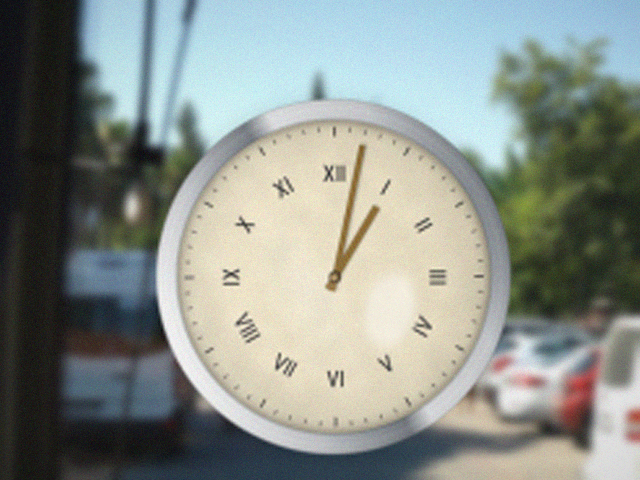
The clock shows 1 h 02 min
